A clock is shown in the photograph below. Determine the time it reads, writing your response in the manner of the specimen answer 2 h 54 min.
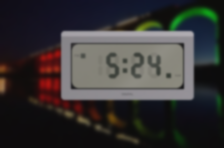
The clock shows 5 h 24 min
